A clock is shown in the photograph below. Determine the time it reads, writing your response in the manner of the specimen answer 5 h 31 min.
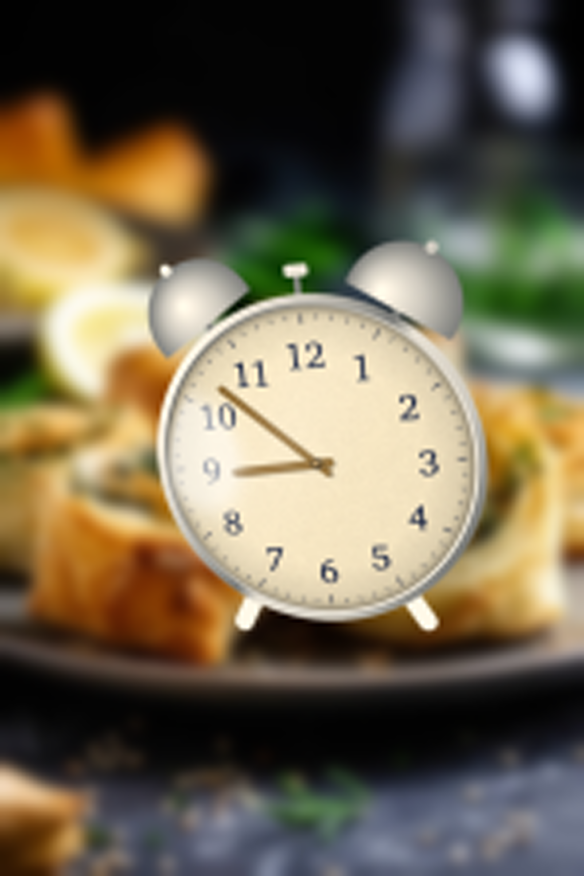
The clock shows 8 h 52 min
